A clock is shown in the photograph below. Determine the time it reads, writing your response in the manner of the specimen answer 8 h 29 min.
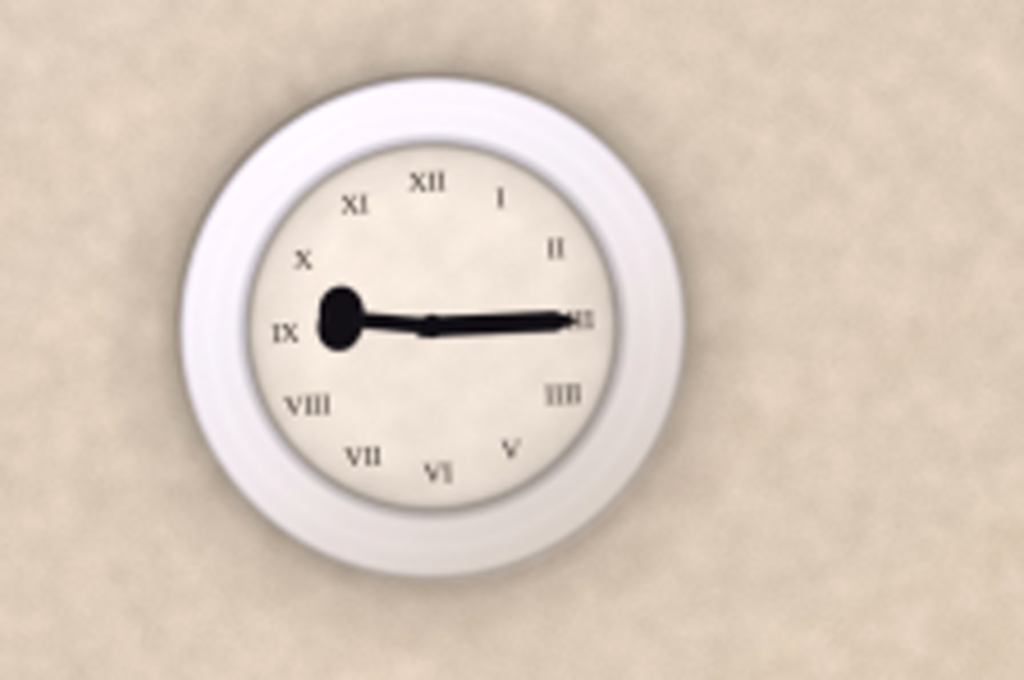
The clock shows 9 h 15 min
